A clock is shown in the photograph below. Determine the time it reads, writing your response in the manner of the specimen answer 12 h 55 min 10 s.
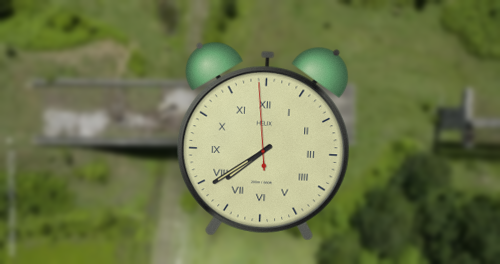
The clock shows 7 h 38 min 59 s
